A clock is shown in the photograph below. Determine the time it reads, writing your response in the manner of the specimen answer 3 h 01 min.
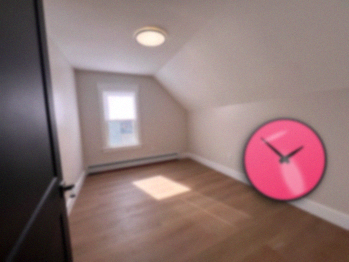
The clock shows 1 h 52 min
